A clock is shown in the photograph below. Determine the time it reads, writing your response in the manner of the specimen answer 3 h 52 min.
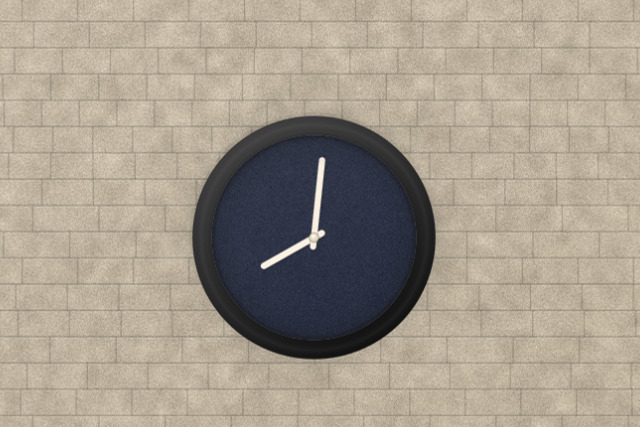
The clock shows 8 h 01 min
